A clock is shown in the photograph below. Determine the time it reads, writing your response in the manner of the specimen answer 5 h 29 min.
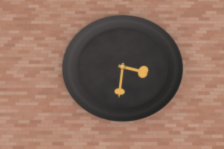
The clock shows 3 h 31 min
